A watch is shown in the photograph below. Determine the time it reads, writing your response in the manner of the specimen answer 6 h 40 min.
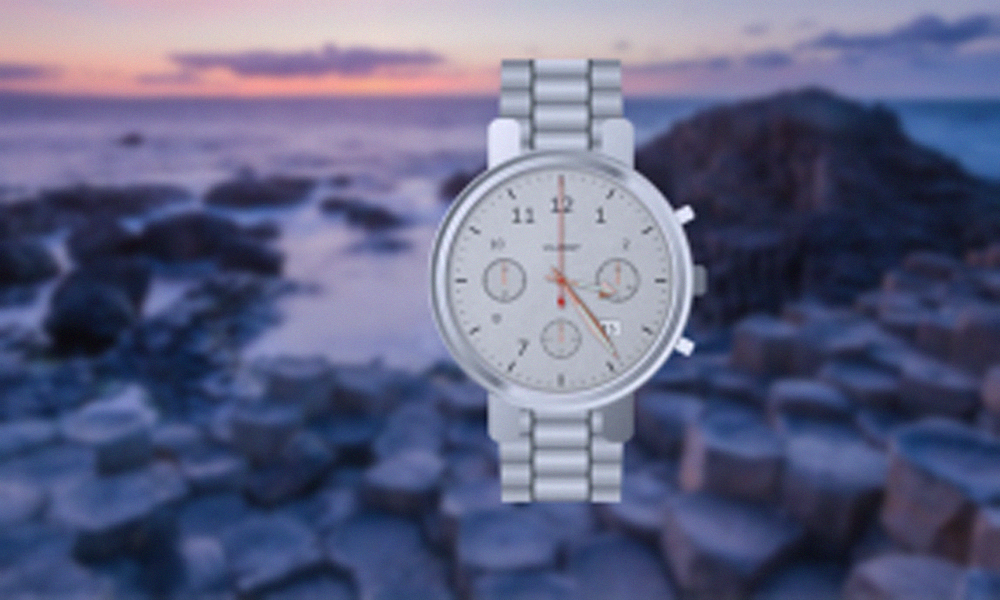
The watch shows 3 h 24 min
